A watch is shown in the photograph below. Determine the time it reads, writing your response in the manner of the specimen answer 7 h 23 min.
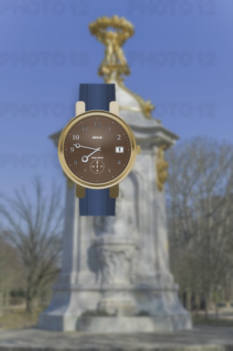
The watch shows 7 h 47 min
